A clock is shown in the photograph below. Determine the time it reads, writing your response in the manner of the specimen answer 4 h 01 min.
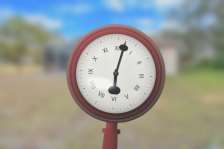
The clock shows 6 h 02 min
